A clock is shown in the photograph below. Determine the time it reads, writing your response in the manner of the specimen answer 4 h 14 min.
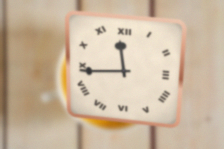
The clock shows 11 h 44 min
